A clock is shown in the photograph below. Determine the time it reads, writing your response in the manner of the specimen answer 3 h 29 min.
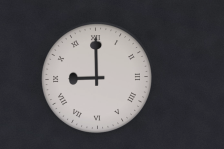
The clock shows 9 h 00 min
